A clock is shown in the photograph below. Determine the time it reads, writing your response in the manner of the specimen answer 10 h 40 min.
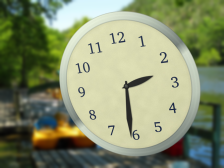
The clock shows 2 h 31 min
